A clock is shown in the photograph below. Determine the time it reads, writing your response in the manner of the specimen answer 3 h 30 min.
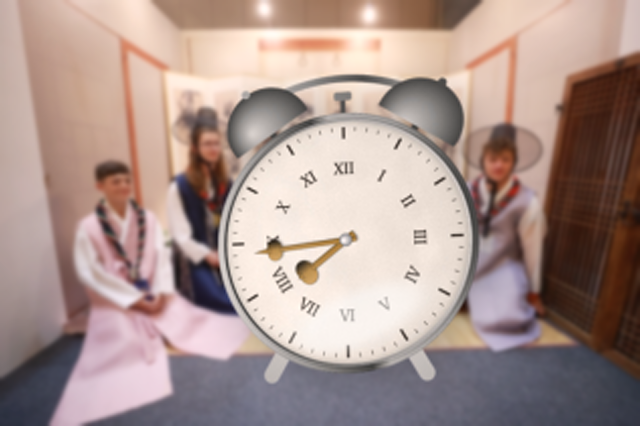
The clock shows 7 h 44 min
